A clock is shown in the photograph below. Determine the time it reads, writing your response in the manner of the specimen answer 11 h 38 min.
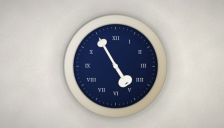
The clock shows 4 h 55 min
